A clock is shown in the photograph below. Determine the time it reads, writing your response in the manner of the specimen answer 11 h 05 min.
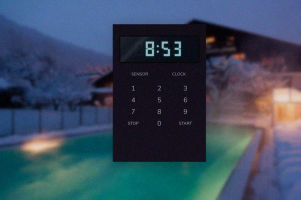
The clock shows 8 h 53 min
